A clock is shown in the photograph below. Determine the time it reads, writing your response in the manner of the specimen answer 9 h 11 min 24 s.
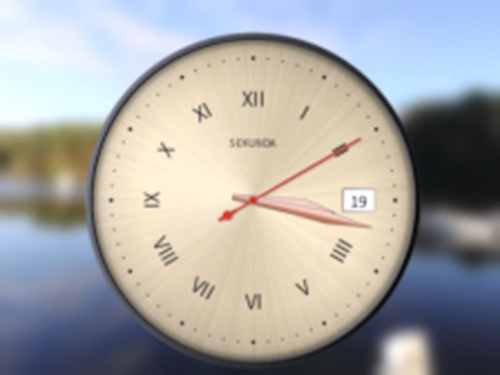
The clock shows 3 h 17 min 10 s
